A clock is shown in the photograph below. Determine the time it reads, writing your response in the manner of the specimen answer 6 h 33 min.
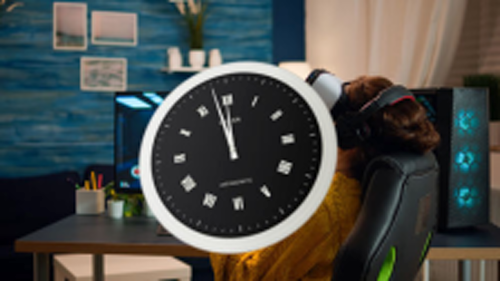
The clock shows 11 h 58 min
